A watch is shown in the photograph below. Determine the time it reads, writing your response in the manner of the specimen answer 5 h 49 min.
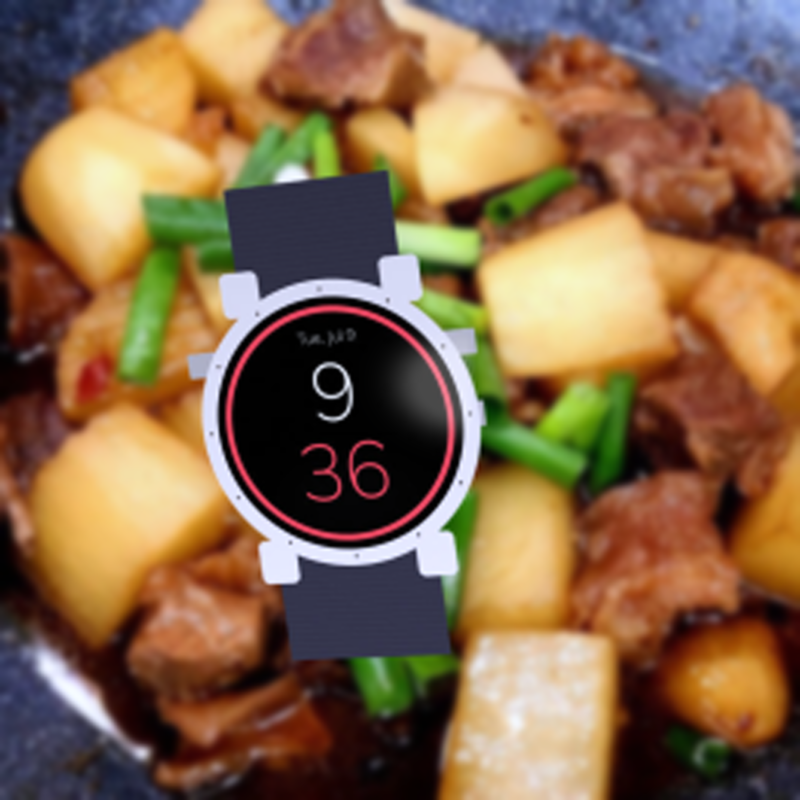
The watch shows 9 h 36 min
